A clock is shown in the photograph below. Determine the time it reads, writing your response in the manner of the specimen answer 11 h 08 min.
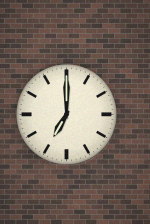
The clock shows 7 h 00 min
